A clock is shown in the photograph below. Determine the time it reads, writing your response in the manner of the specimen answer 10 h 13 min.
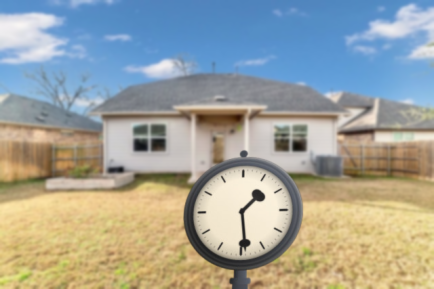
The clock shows 1 h 29 min
